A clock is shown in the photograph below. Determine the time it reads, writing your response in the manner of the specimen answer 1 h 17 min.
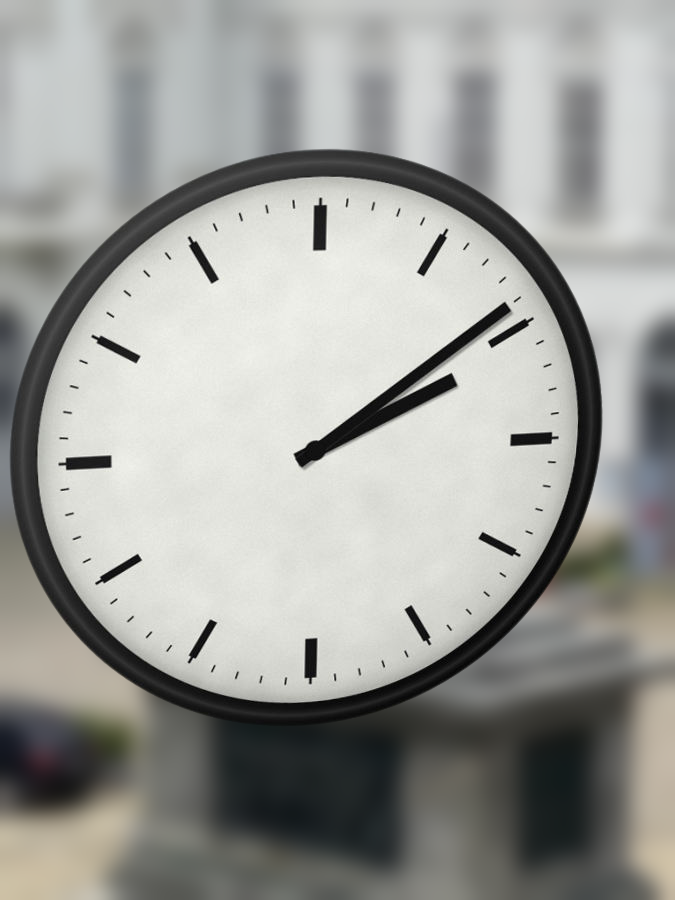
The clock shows 2 h 09 min
